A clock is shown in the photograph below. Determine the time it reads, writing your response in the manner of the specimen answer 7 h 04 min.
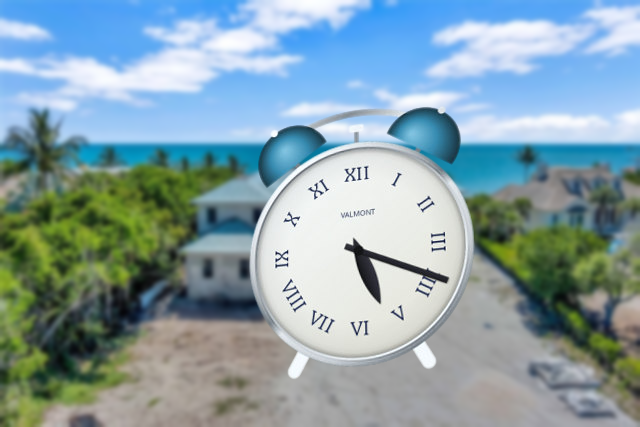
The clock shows 5 h 19 min
